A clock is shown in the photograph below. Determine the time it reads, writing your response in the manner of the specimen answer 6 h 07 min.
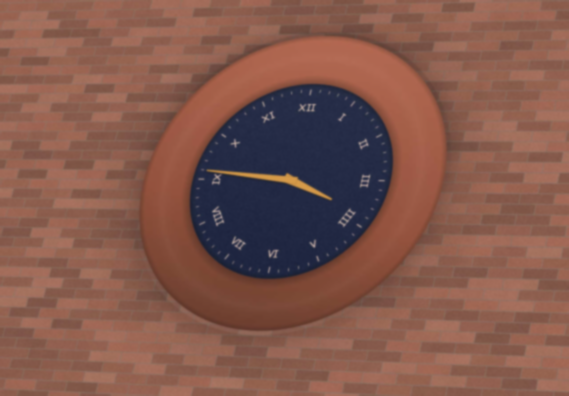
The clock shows 3 h 46 min
